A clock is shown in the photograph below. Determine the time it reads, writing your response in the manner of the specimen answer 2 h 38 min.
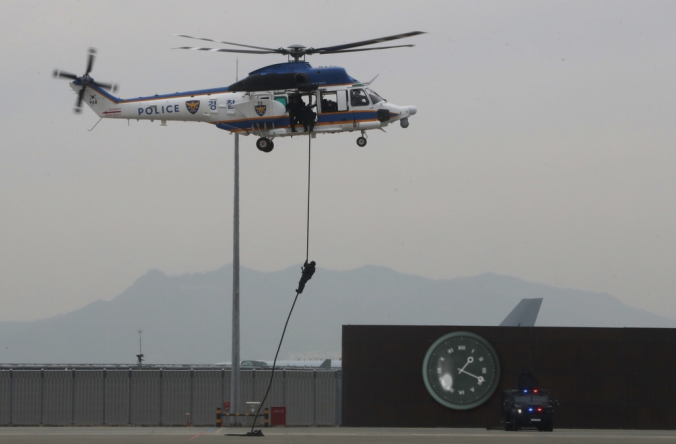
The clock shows 1 h 19 min
